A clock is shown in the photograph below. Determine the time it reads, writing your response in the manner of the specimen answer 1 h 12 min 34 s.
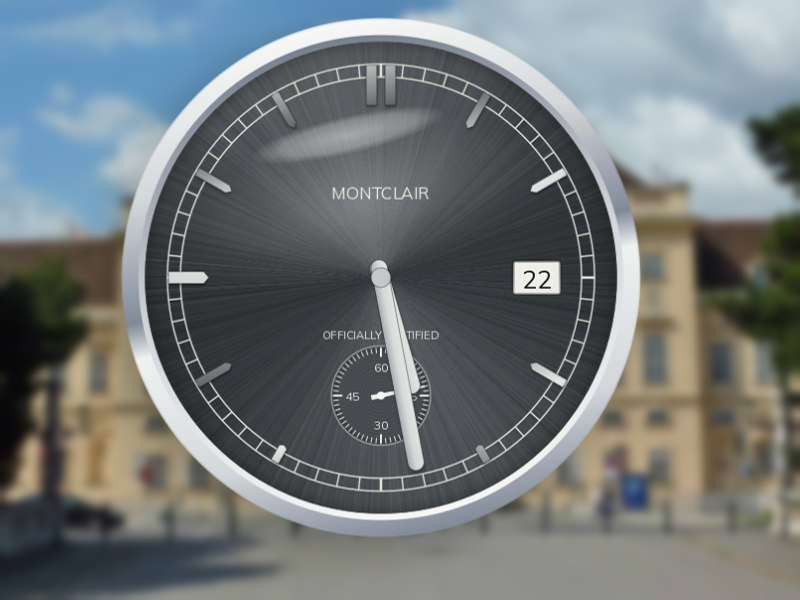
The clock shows 5 h 28 min 13 s
